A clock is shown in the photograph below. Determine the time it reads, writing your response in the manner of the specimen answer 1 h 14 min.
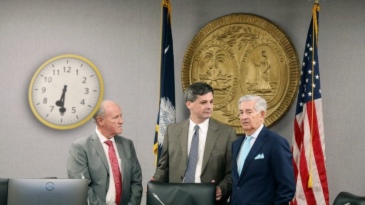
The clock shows 6 h 30 min
